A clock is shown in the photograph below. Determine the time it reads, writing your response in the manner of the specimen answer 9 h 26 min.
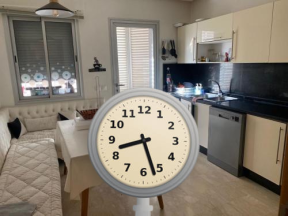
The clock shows 8 h 27 min
